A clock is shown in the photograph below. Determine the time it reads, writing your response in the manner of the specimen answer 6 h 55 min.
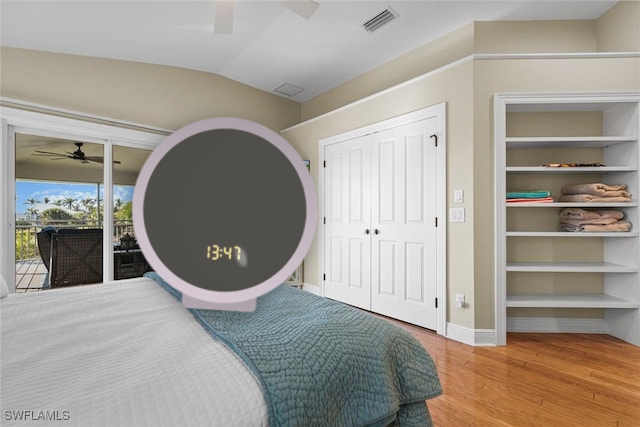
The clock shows 13 h 47 min
